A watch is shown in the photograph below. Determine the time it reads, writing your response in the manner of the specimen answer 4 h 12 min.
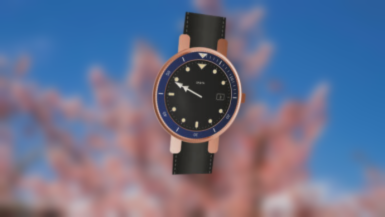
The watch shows 9 h 49 min
